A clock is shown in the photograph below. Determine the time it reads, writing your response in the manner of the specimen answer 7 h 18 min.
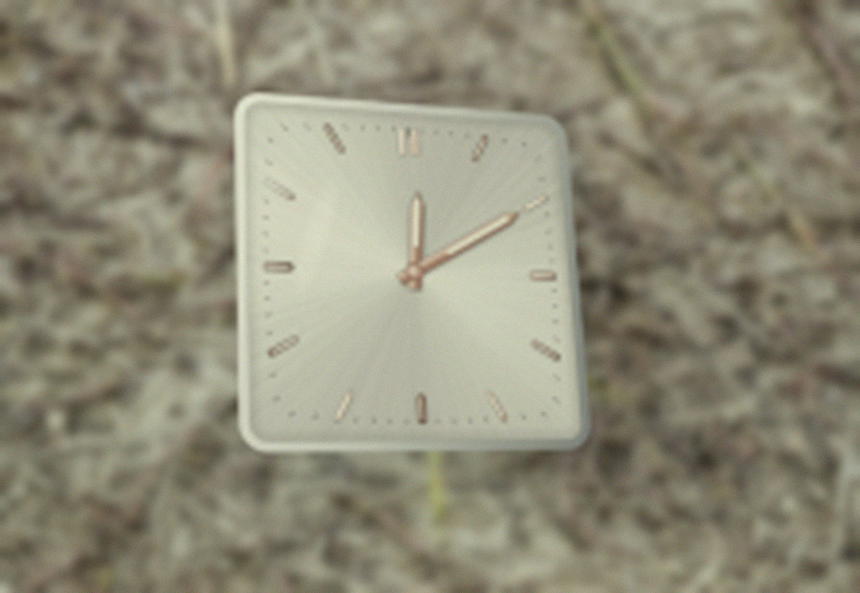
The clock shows 12 h 10 min
